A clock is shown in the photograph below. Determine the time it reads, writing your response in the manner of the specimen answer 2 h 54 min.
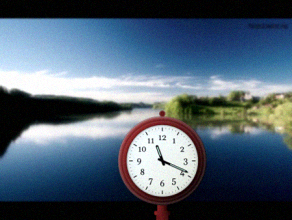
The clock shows 11 h 19 min
